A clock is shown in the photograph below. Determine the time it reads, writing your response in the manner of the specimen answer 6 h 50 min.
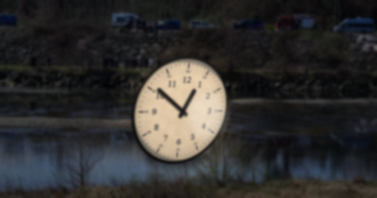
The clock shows 12 h 51 min
